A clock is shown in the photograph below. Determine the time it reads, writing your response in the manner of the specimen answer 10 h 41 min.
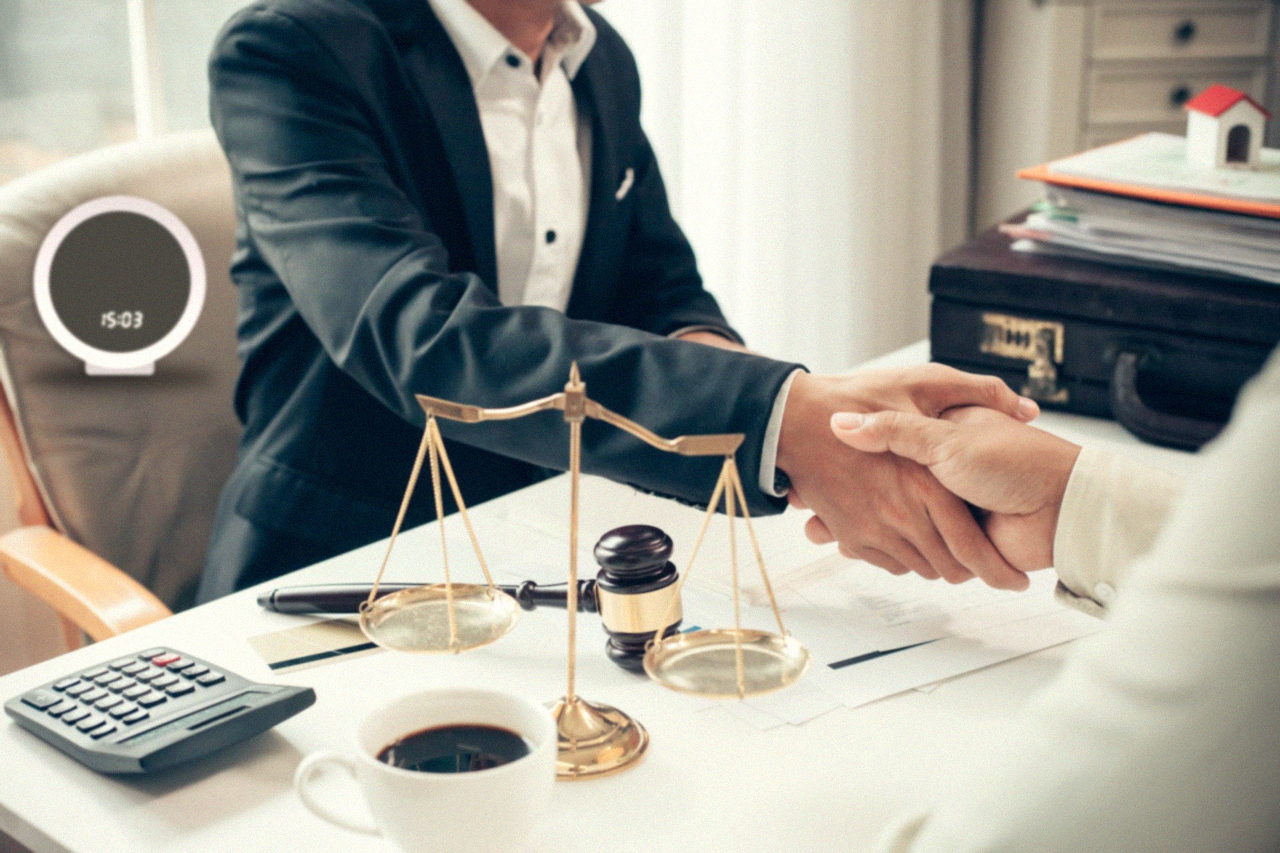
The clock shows 15 h 03 min
